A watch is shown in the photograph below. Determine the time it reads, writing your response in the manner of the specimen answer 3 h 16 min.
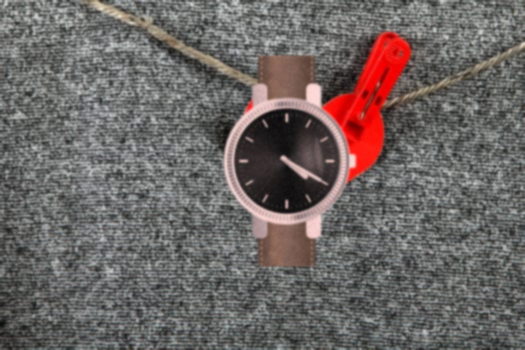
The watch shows 4 h 20 min
